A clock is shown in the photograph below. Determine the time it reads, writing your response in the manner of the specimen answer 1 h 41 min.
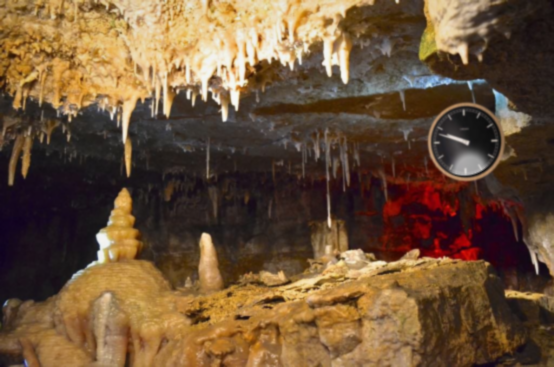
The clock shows 9 h 48 min
